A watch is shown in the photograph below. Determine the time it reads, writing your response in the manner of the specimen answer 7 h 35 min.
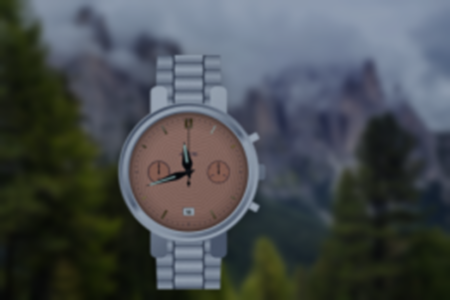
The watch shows 11 h 42 min
